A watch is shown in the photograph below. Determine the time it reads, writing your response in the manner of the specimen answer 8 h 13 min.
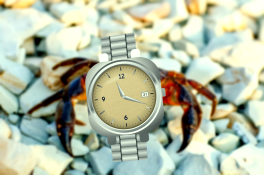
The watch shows 11 h 19 min
